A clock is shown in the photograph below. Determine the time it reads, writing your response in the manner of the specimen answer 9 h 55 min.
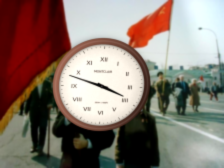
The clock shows 3 h 48 min
